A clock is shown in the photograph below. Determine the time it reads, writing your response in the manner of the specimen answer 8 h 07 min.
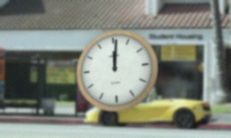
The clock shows 12 h 01 min
